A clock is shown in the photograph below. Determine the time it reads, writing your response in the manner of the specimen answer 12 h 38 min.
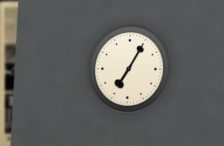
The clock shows 7 h 05 min
